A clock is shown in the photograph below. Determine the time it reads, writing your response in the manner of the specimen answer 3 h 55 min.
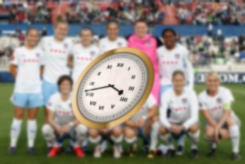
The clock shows 3 h 42 min
